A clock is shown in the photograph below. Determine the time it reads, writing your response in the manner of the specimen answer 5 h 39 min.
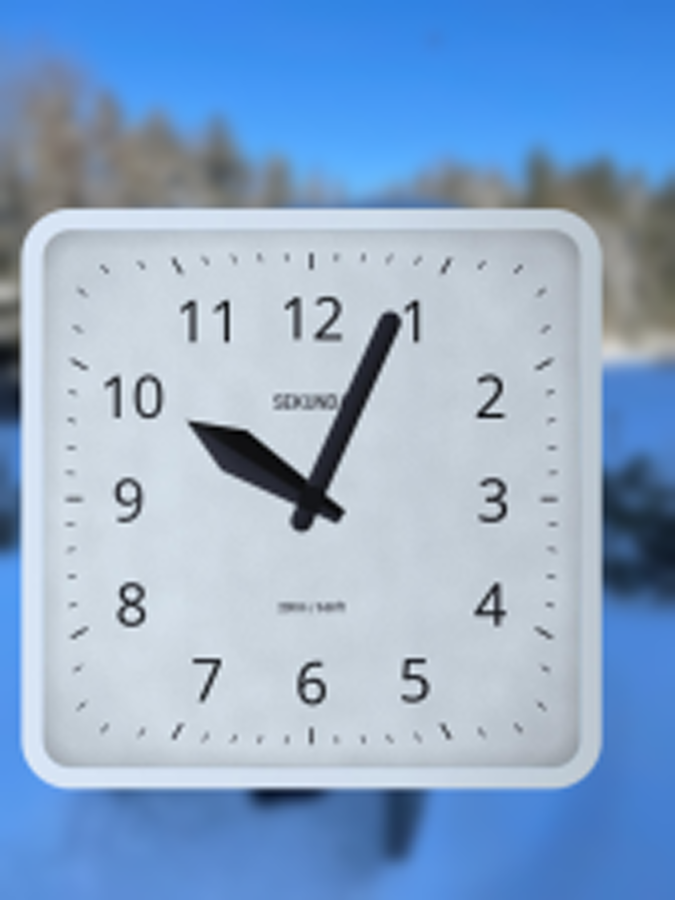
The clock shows 10 h 04 min
